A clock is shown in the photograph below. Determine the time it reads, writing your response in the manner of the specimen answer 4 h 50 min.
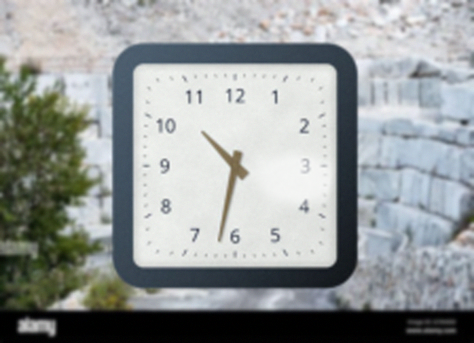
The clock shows 10 h 32 min
